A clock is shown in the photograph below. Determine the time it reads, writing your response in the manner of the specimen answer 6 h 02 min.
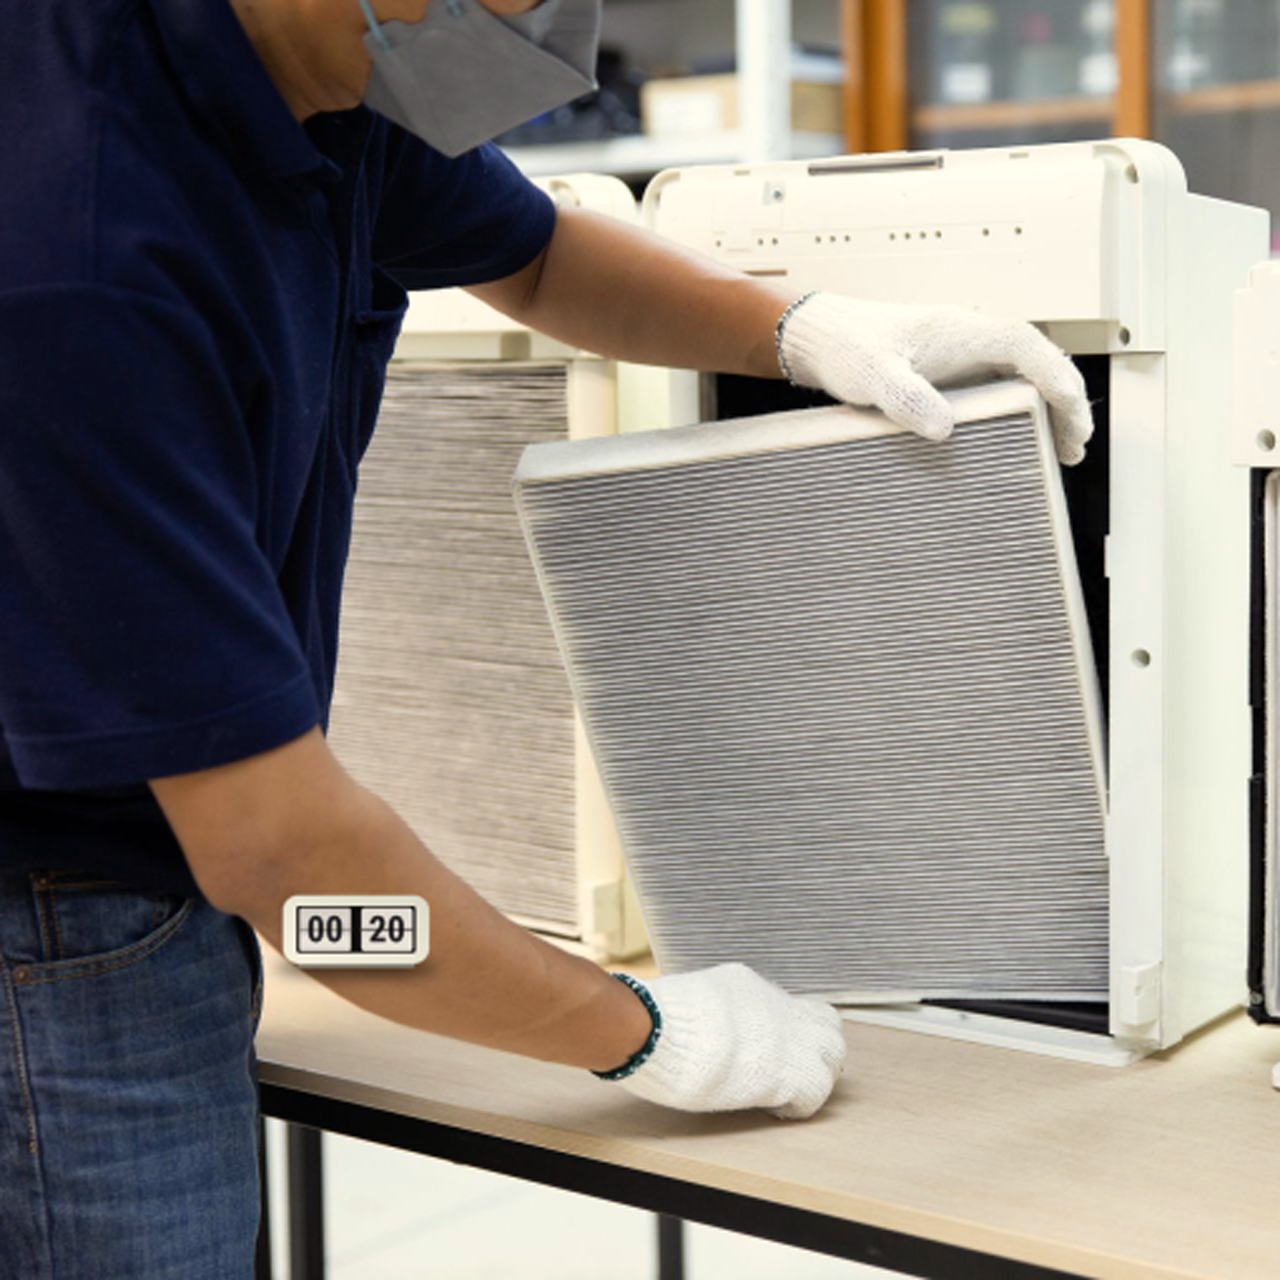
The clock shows 0 h 20 min
